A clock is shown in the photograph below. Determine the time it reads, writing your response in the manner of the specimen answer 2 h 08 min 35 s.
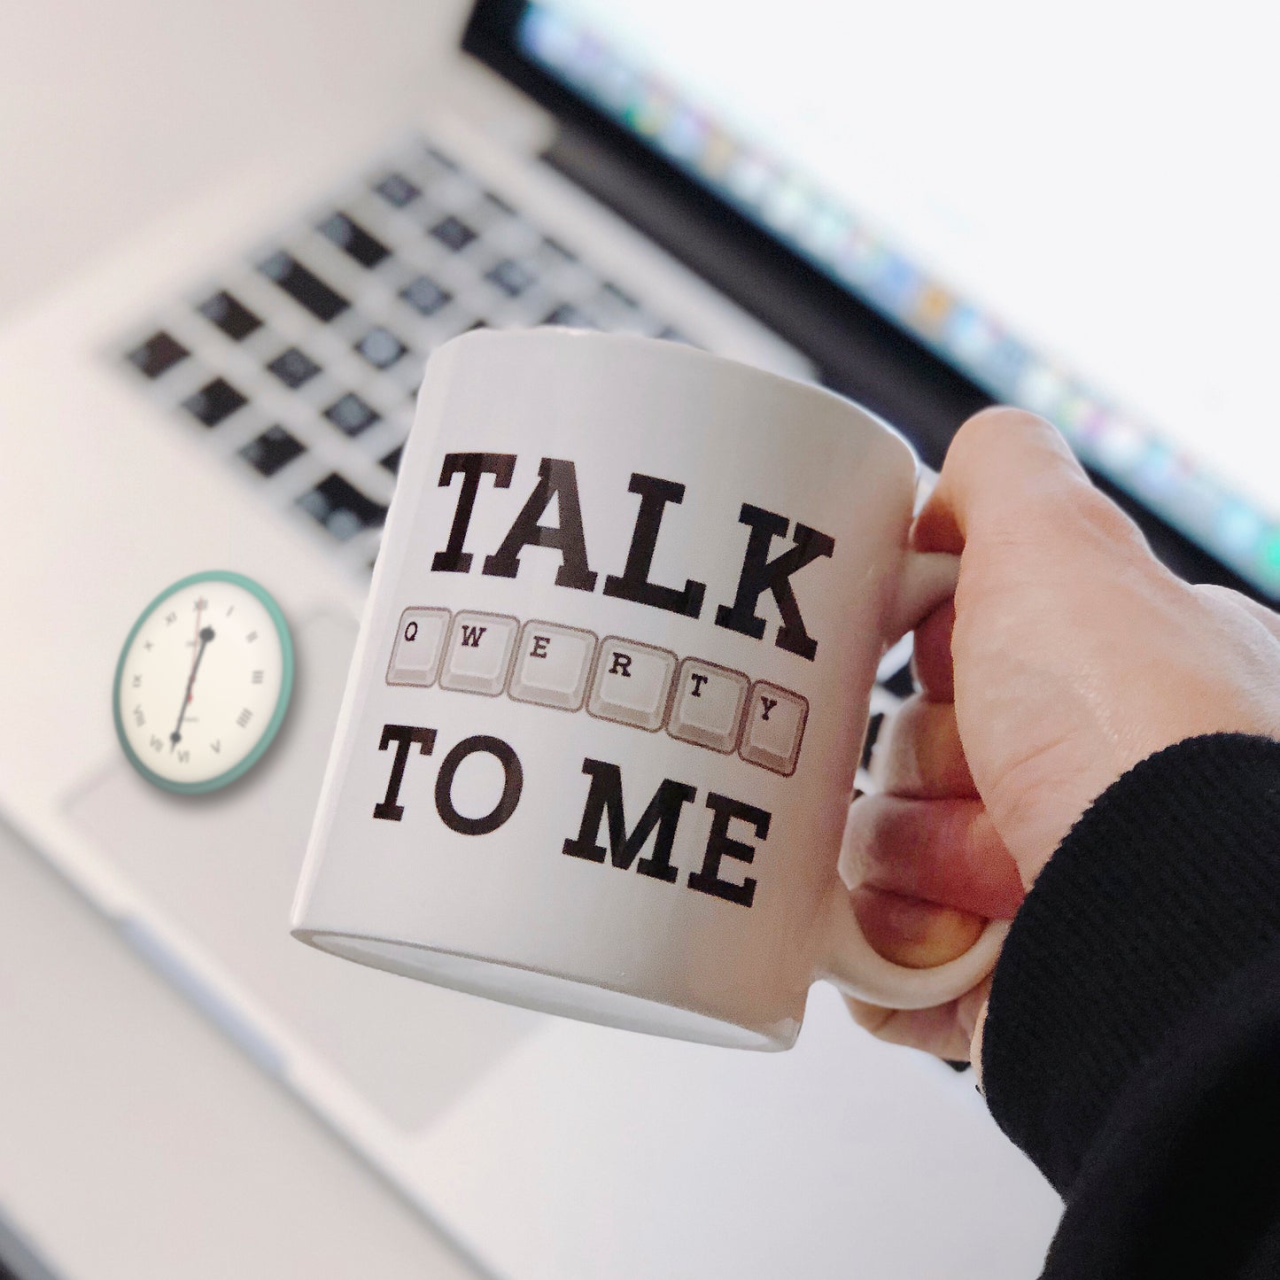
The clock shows 12 h 32 min 00 s
